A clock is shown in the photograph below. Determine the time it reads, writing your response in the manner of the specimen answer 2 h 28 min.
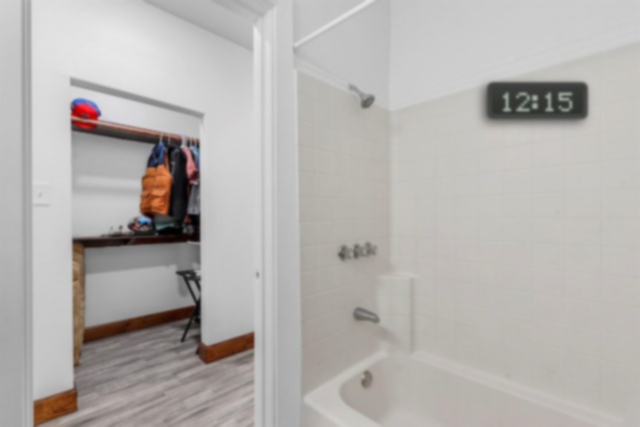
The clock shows 12 h 15 min
